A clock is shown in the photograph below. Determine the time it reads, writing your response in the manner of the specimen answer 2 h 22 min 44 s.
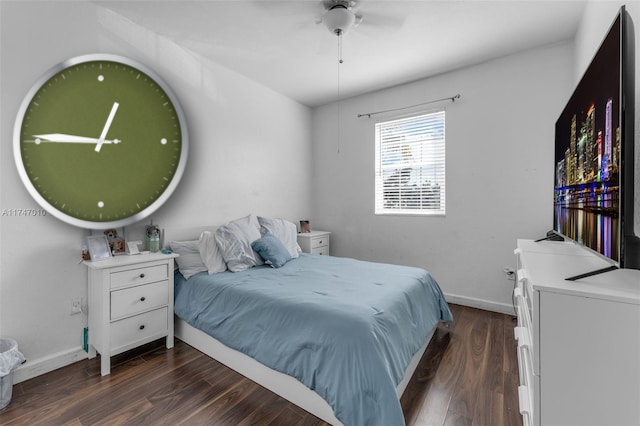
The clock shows 12 h 45 min 45 s
